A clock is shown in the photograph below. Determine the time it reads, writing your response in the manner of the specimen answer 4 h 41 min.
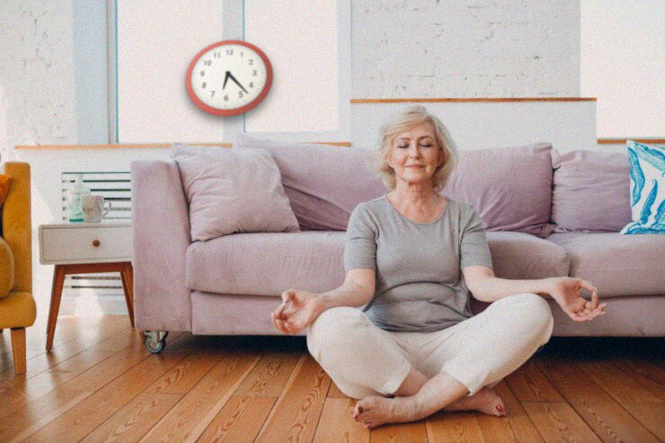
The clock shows 6 h 23 min
